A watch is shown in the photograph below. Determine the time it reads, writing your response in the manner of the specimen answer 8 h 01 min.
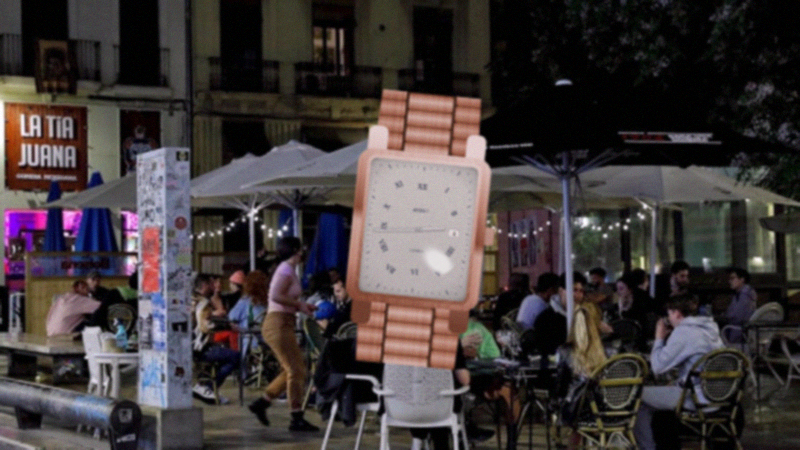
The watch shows 2 h 44 min
